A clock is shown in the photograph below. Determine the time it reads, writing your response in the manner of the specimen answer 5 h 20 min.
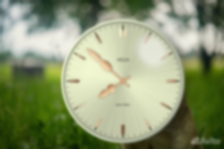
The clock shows 7 h 52 min
